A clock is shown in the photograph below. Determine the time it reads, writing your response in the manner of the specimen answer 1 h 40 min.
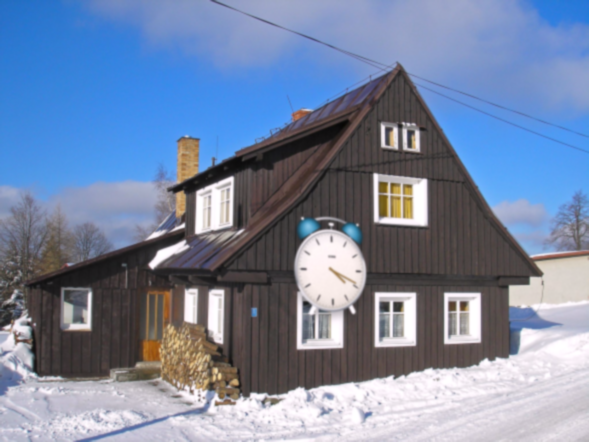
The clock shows 4 h 19 min
